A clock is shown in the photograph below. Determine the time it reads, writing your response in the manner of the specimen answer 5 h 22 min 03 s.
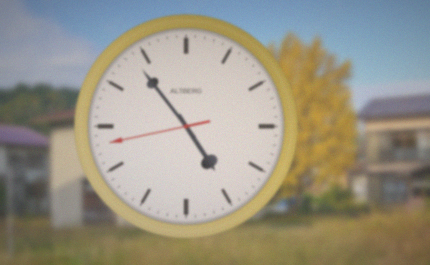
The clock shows 4 h 53 min 43 s
